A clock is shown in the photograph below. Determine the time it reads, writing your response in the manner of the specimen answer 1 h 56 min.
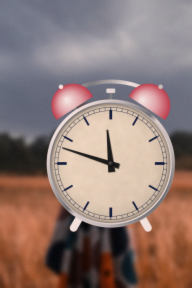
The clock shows 11 h 48 min
